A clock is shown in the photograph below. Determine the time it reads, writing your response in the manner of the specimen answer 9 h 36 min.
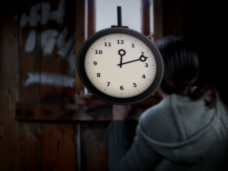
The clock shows 12 h 12 min
